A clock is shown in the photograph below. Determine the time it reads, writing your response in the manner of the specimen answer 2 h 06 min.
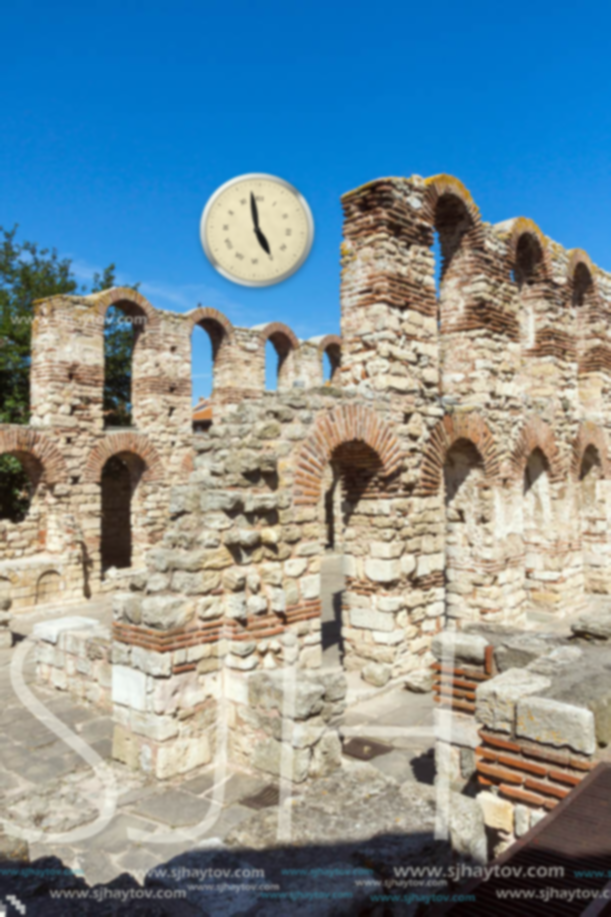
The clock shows 4 h 58 min
